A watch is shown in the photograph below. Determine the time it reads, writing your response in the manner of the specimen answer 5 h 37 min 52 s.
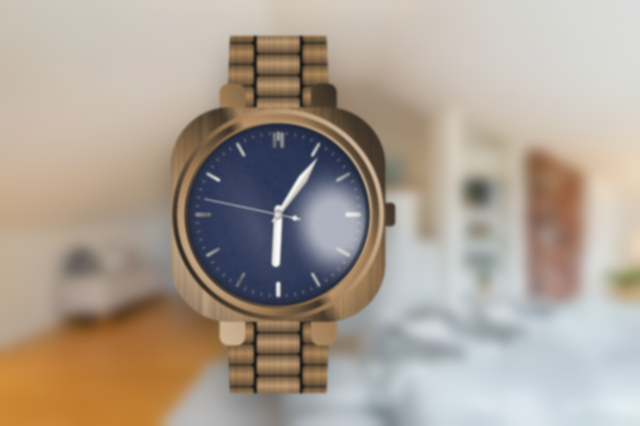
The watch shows 6 h 05 min 47 s
